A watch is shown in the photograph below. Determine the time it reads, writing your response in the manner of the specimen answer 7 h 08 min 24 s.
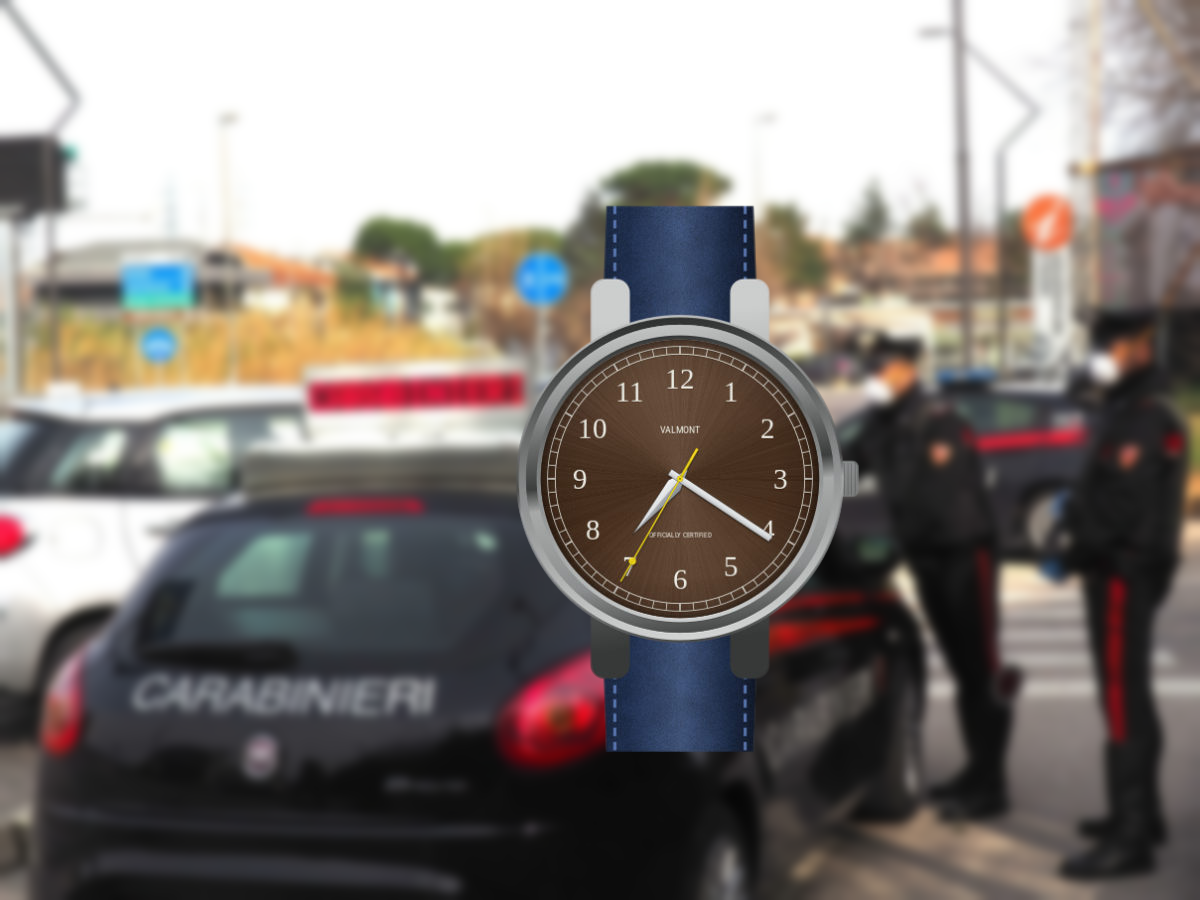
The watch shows 7 h 20 min 35 s
